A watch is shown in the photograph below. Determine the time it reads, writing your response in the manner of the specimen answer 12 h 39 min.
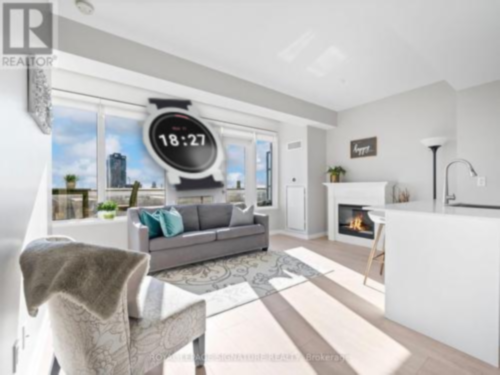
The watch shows 18 h 27 min
